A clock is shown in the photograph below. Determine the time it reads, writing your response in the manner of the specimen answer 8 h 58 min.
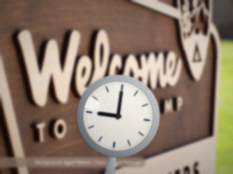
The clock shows 9 h 00 min
